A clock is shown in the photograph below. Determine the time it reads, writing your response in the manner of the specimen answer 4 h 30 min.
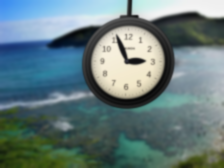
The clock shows 2 h 56 min
